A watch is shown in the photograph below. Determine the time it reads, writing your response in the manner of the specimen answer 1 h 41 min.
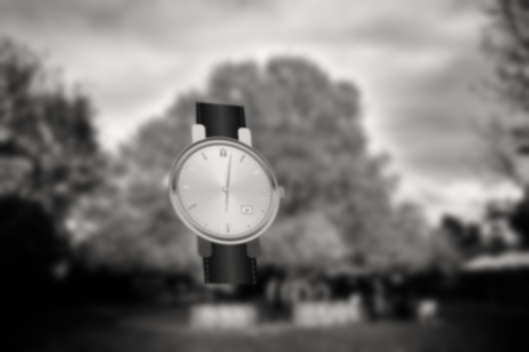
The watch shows 6 h 02 min
